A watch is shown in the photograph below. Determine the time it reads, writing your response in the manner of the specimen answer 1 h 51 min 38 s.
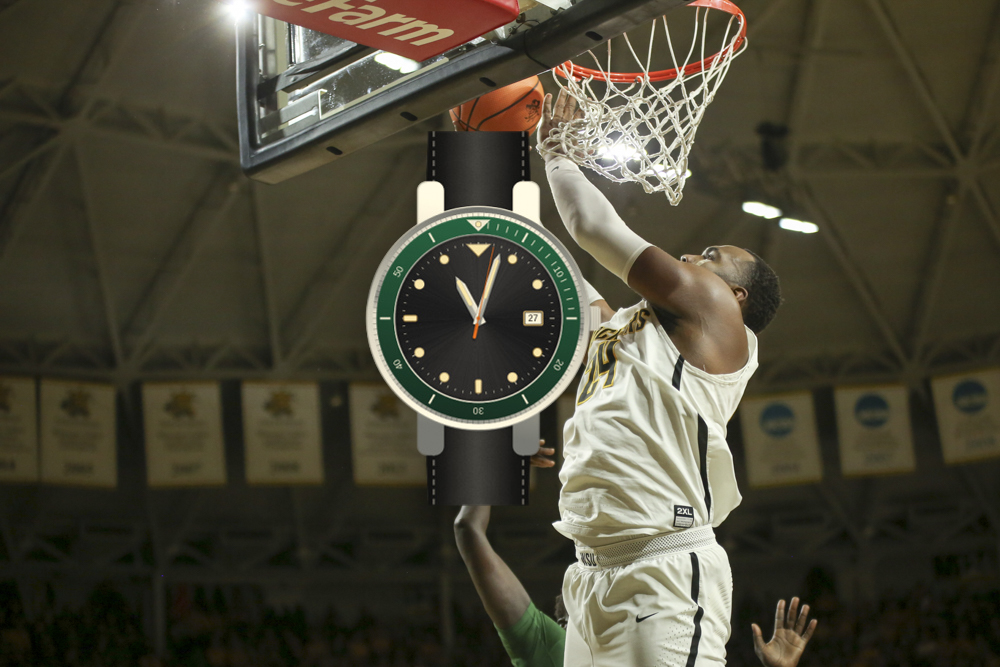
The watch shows 11 h 03 min 02 s
